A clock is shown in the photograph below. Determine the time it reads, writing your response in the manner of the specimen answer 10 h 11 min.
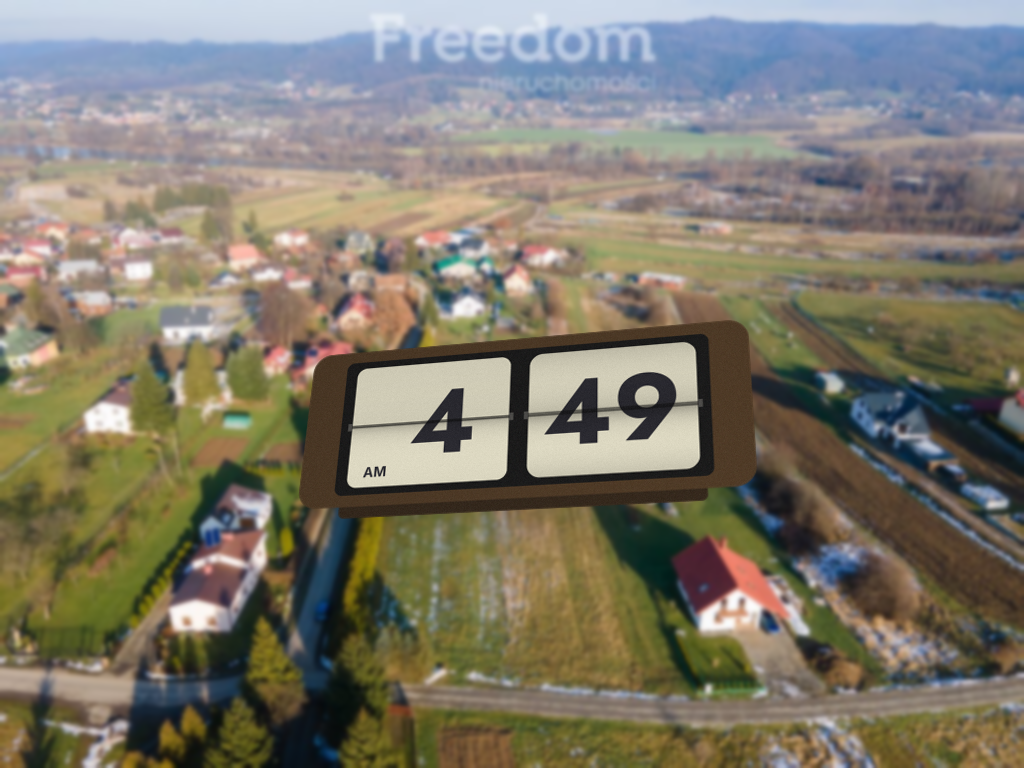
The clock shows 4 h 49 min
